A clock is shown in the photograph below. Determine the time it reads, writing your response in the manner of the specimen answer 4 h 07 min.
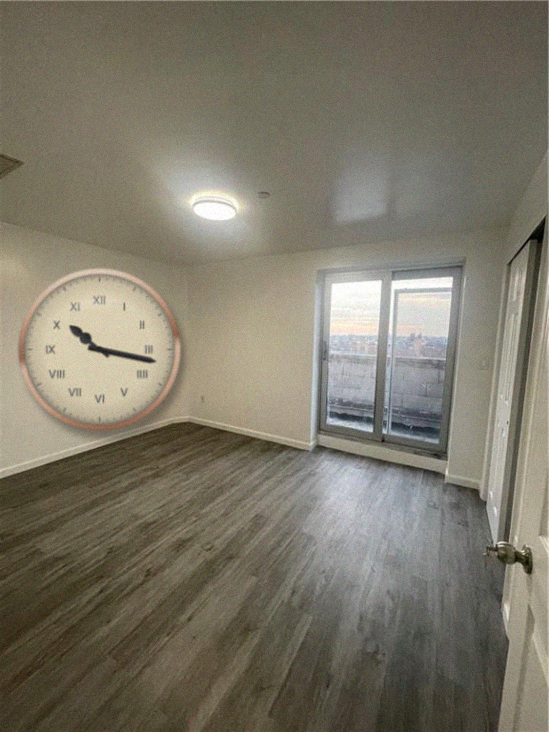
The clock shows 10 h 17 min
